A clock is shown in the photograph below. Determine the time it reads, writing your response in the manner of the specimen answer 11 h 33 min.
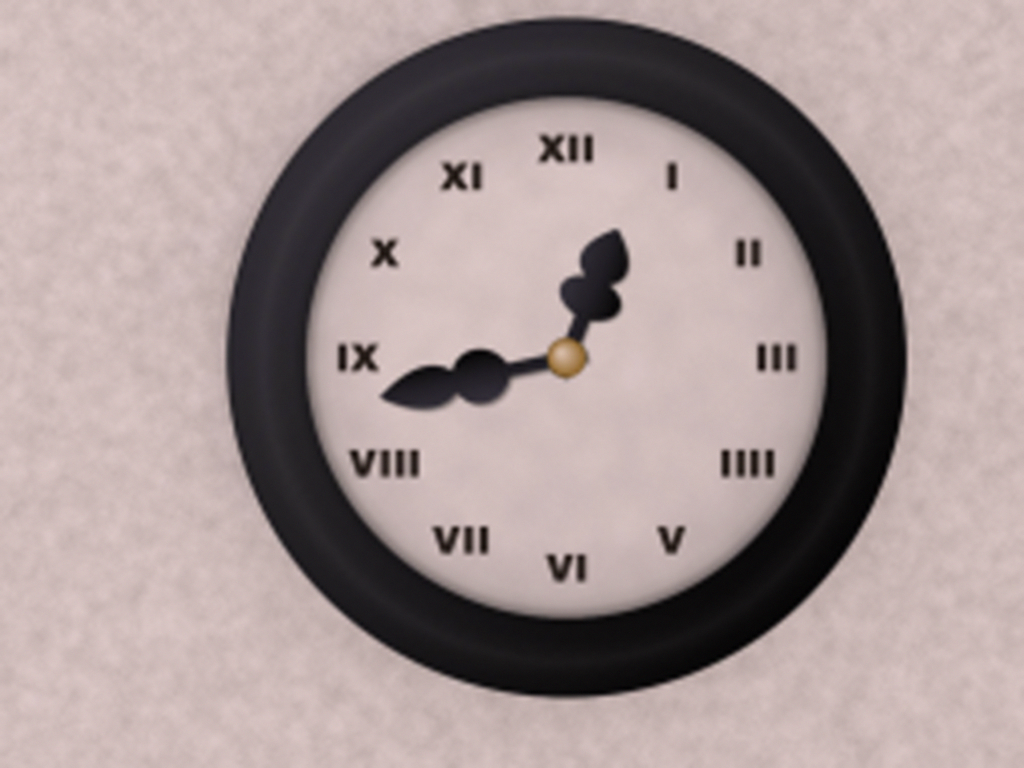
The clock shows 12 h 43 min
